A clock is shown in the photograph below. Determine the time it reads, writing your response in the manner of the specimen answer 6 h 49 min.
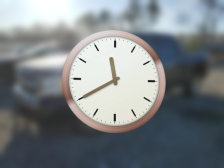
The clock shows 11 h 40 min
